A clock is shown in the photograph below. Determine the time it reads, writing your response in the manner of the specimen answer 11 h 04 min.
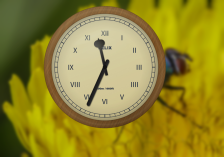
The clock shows 11 h 34 min
